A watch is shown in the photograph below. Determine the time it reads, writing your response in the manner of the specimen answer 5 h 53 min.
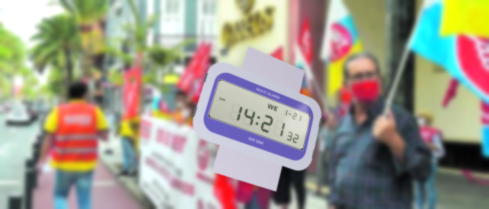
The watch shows 14 h 21 min
